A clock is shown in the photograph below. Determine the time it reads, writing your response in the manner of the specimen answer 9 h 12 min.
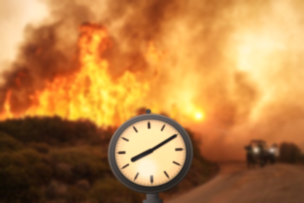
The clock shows 8 h 10 min
